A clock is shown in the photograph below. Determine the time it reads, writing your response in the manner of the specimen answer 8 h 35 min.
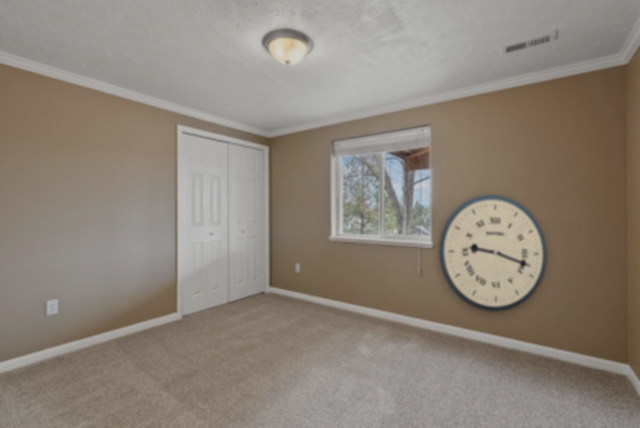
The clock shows 9 h 18 min
